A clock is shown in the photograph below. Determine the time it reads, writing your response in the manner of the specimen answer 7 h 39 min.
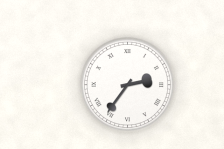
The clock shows 2 h 36 min
